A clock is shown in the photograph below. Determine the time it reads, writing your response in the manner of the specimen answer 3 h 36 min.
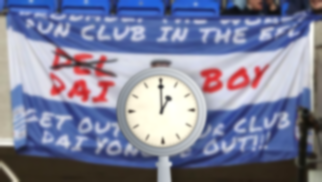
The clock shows 1 h 00 min
